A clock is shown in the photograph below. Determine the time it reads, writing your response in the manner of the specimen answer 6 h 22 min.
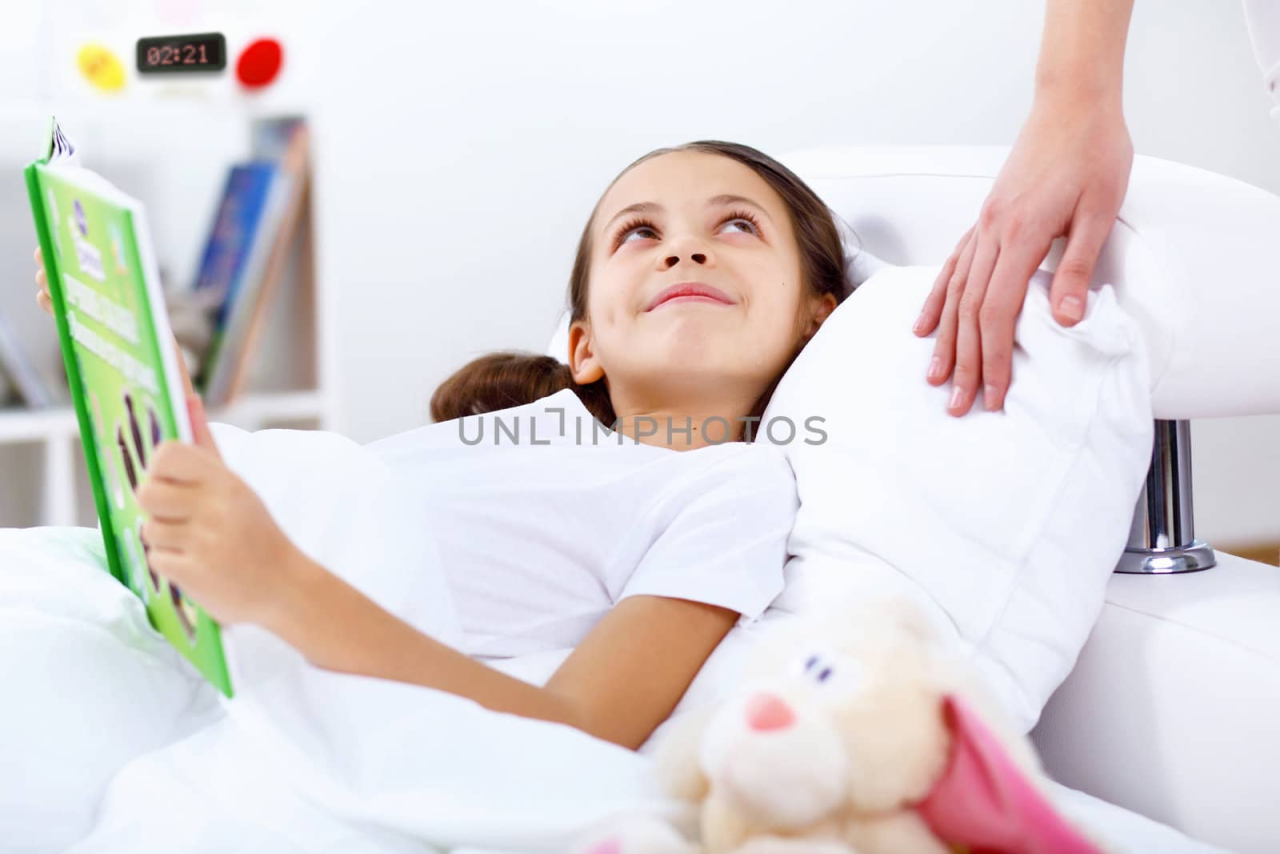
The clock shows 2 h 21 min
